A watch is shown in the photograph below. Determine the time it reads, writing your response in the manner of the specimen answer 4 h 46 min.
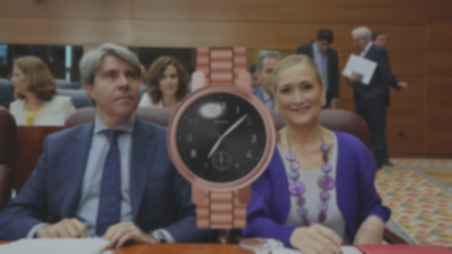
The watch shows 7 h 08 min
